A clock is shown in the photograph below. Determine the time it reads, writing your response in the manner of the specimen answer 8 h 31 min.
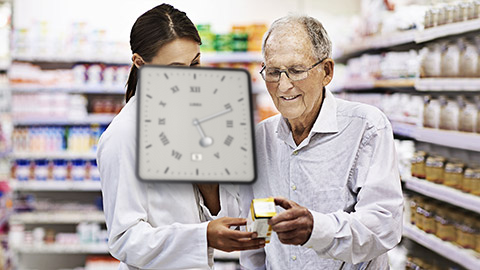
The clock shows 5 h 11 min
